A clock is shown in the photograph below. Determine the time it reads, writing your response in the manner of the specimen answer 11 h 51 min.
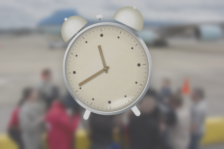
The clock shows 11 h 41 min
